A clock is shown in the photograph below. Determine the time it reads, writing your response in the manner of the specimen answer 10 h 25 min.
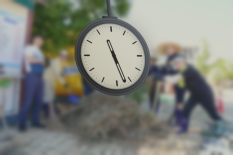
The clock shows 11 h 27 min
